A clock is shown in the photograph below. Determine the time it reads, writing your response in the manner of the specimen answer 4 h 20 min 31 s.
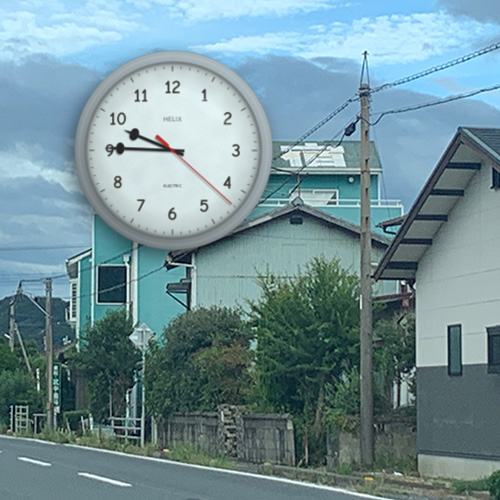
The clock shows 9 h 45 min 22 s
